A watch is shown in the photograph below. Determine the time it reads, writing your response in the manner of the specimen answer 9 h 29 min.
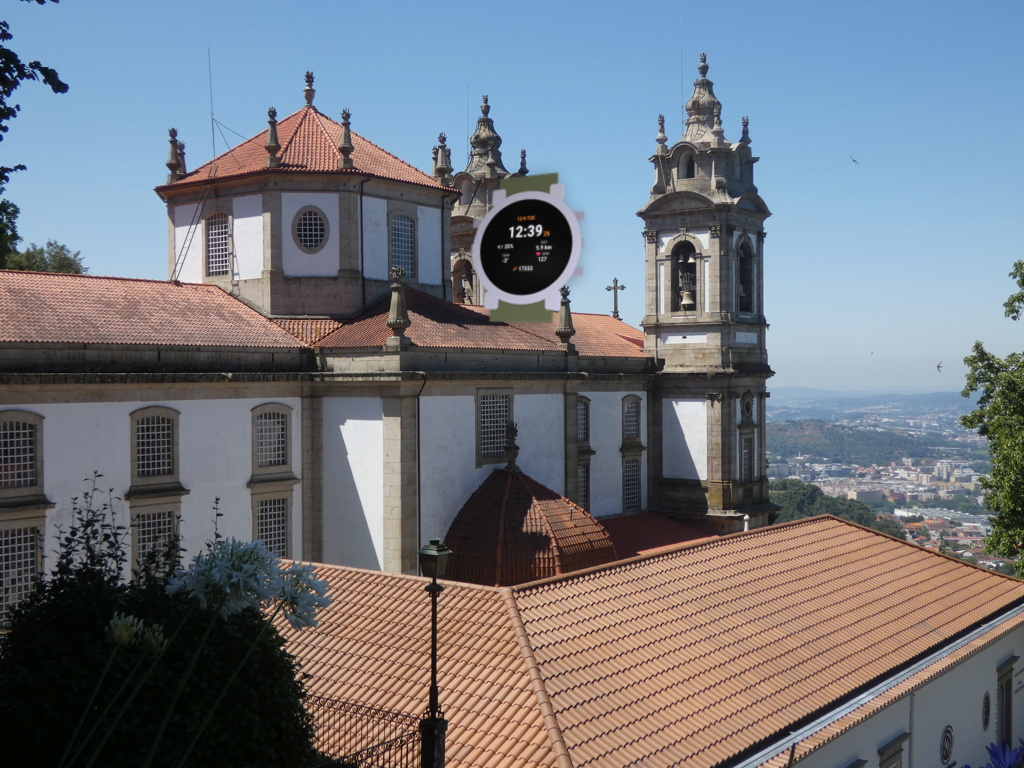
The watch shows 12 h 39 min
